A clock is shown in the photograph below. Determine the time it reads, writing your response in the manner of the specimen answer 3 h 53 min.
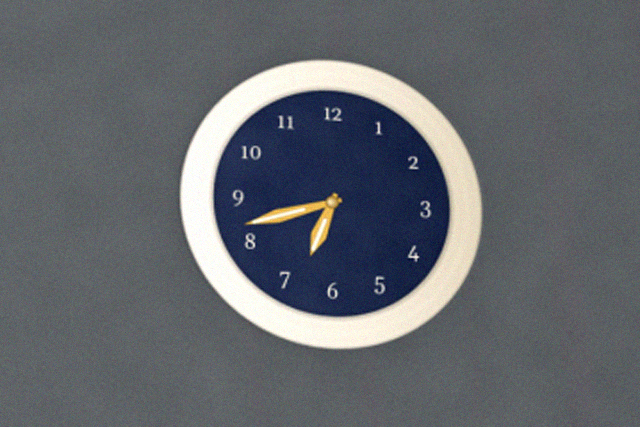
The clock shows 6 h 42 min
